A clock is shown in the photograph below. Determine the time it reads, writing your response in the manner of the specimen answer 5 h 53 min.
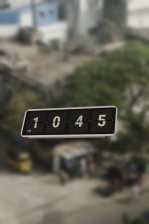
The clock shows 10 h 45 min
